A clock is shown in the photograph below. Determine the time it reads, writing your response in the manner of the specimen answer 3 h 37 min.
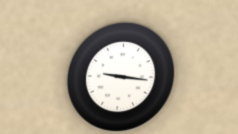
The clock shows 9 h 16 min
